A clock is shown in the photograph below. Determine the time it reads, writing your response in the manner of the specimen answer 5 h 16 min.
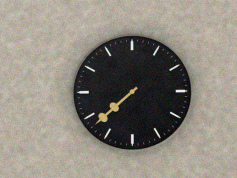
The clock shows 7 h 38 min
